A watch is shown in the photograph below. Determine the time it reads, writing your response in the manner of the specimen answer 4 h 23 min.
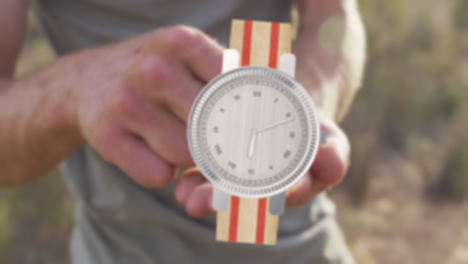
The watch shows 6 h 11 min
